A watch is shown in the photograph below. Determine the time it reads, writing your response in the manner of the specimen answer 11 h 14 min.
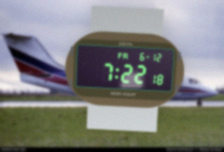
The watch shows 7 h 22 min
